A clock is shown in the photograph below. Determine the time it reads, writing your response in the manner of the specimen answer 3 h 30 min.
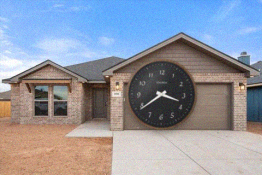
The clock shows 3 h 39 min
